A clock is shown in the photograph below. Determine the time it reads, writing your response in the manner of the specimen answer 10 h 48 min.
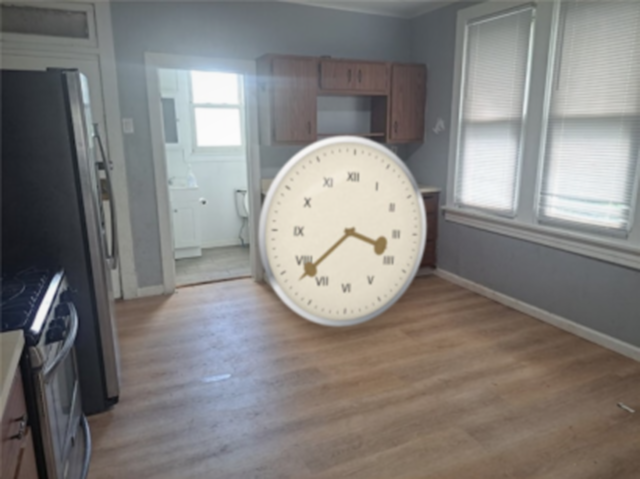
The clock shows 3 h 38 min
